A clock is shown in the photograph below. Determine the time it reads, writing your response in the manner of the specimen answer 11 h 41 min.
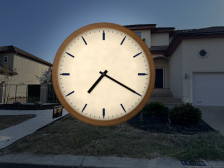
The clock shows 7 h 20 min
